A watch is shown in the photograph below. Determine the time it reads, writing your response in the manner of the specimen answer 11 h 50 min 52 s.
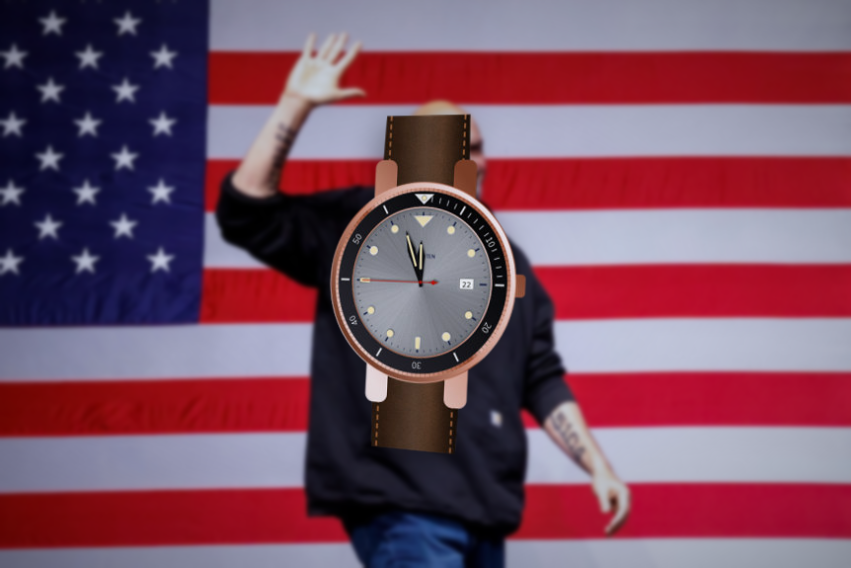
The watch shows 11 h 56 min 45 s
